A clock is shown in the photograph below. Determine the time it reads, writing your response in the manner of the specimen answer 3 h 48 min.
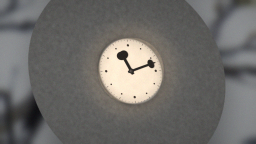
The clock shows 11 h 12 min
